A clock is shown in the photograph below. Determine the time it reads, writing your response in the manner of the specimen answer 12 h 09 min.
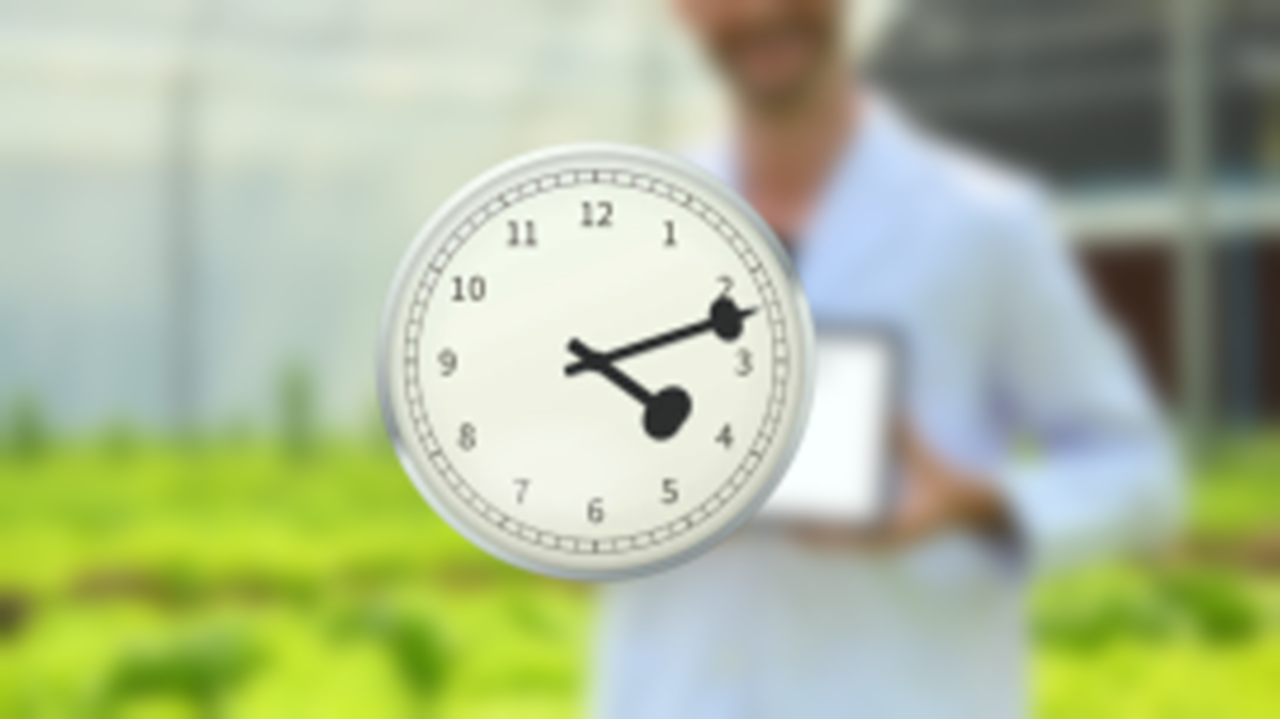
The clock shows 4 h 12 min
